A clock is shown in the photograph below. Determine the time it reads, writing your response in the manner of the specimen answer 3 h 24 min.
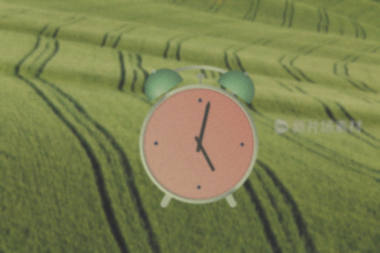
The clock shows 5 h 02 min
